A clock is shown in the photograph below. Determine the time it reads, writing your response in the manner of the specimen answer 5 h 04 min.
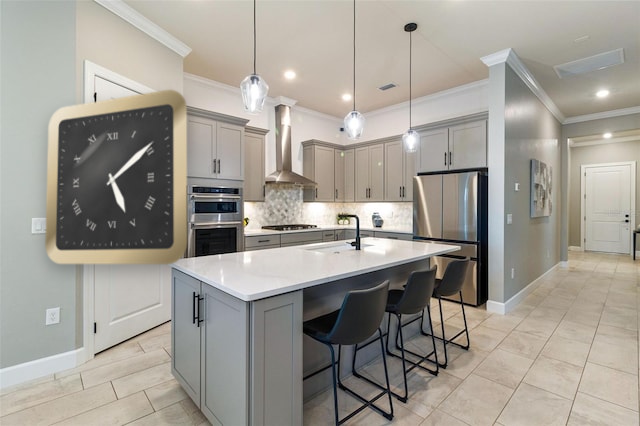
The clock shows 5 h 09 min
